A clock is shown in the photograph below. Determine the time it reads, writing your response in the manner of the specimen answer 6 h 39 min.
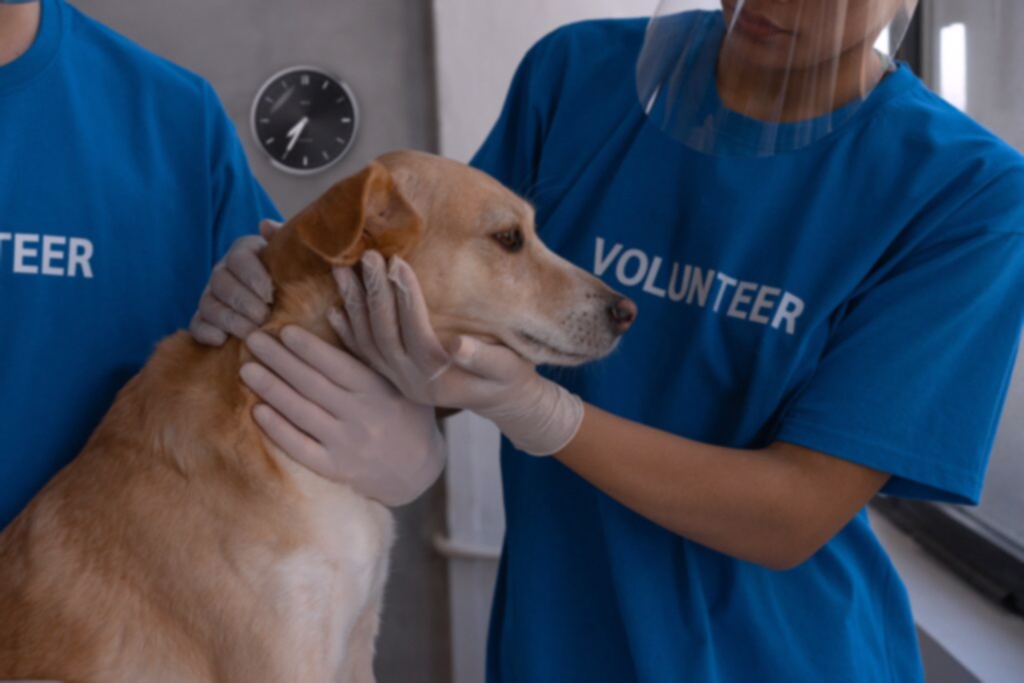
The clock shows 7 h 35 min
